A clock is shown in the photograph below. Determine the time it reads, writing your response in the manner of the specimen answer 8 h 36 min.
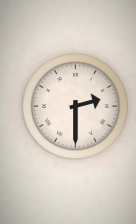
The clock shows 2 h 30 min
